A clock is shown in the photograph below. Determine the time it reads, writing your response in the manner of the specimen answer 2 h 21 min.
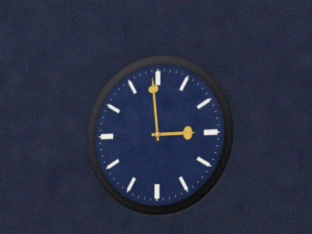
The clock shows 2 h 59 min
